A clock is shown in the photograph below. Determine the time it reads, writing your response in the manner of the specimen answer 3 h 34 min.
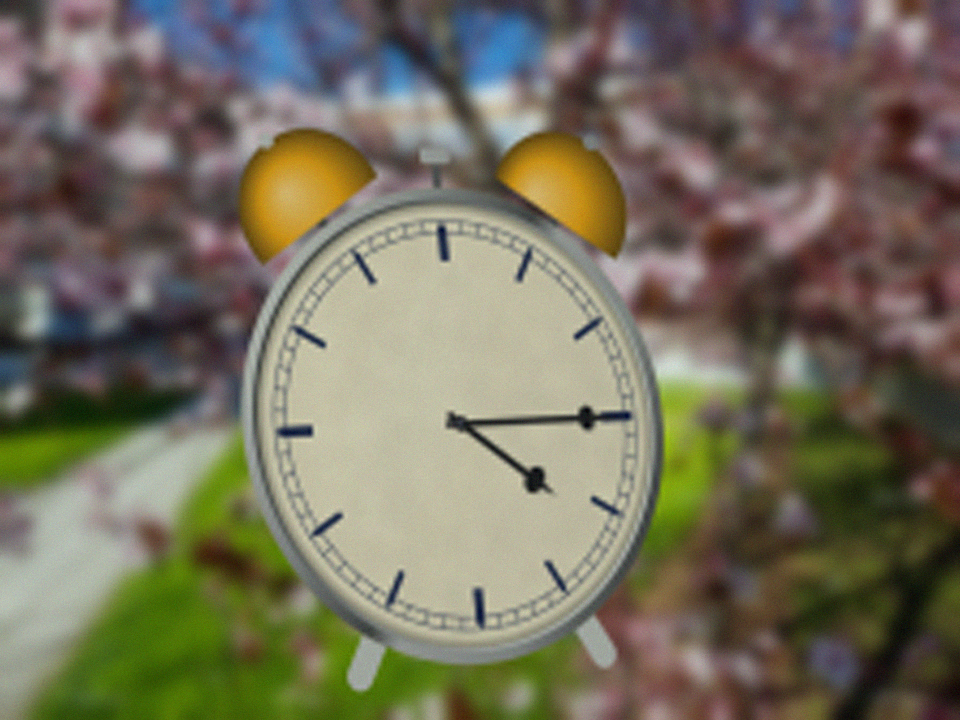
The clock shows 4 h 15 min
